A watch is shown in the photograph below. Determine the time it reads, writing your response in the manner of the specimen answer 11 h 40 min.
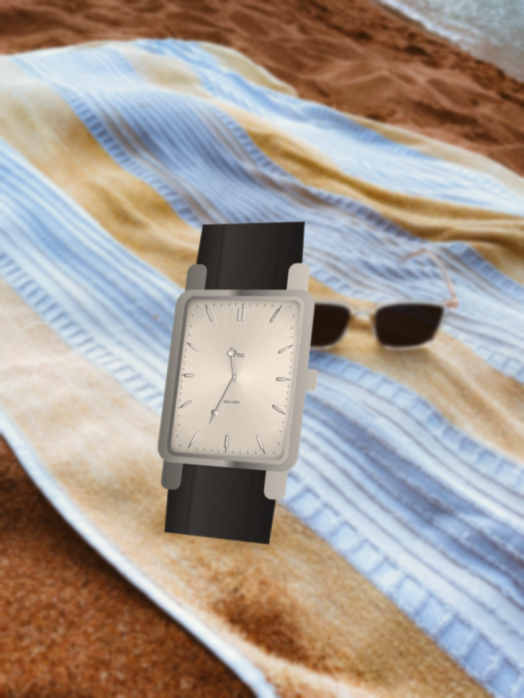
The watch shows 11 h 34 min
